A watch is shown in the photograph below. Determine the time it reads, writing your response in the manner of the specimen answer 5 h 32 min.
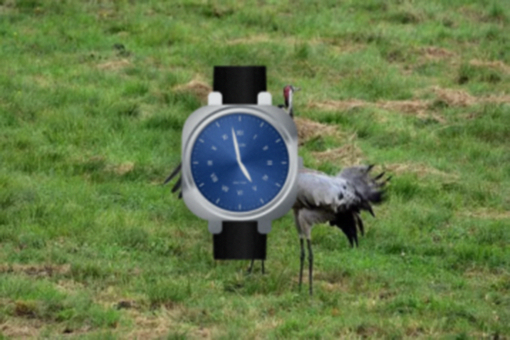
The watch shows 4 h 58 min
